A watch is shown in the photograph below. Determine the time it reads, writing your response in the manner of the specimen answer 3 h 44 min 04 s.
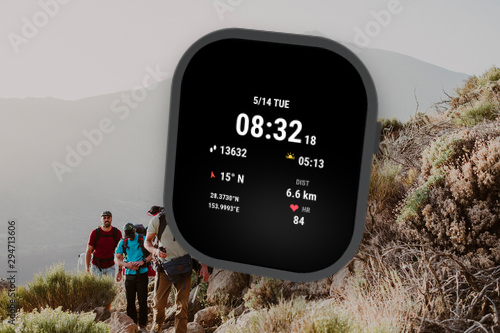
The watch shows 8 h 32 min 18 s
